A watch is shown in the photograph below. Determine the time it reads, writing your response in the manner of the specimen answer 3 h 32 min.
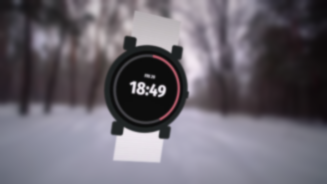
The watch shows 18 h 49 min
